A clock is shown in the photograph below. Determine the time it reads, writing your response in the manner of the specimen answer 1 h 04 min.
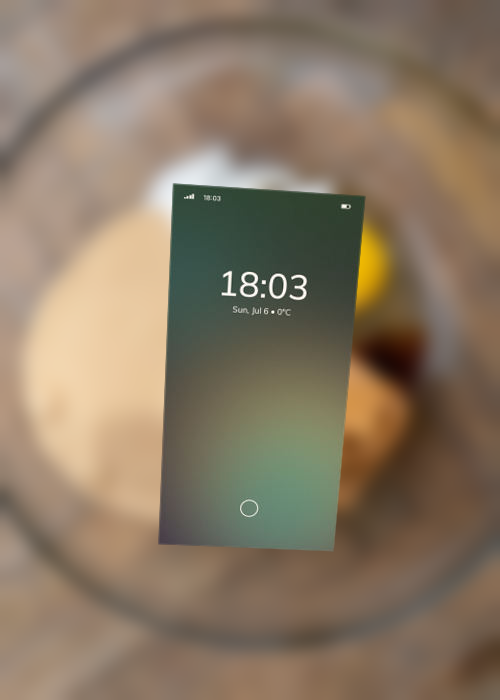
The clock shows 18 h 03 min
